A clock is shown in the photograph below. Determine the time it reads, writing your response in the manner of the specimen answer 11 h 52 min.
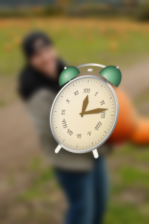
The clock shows 12 h 13 min
